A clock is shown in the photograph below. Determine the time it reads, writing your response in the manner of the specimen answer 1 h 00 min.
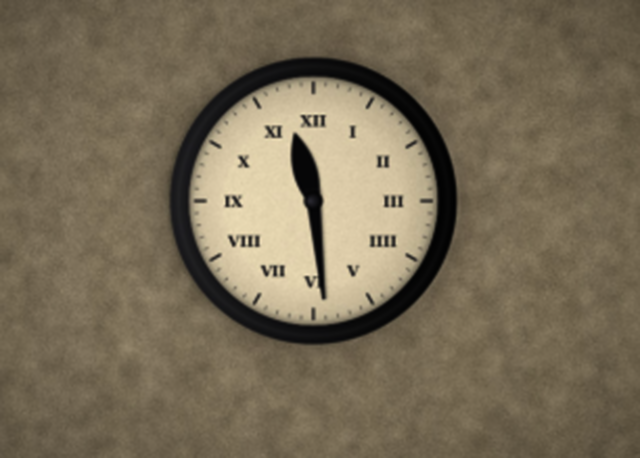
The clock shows 11 h 29 min
